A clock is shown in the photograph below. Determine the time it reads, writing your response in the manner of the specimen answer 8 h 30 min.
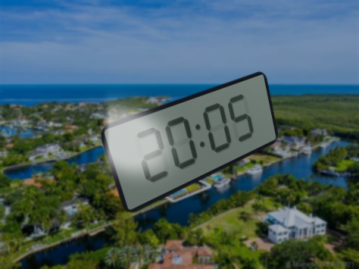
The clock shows 20 h 05 min
